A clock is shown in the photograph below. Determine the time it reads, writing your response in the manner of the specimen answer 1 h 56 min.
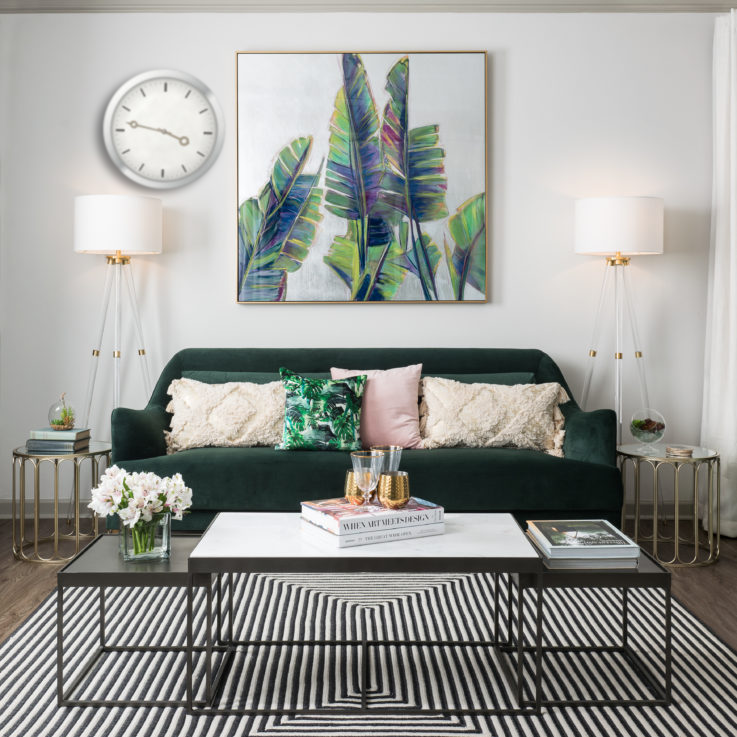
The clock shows 3 h 47 min
